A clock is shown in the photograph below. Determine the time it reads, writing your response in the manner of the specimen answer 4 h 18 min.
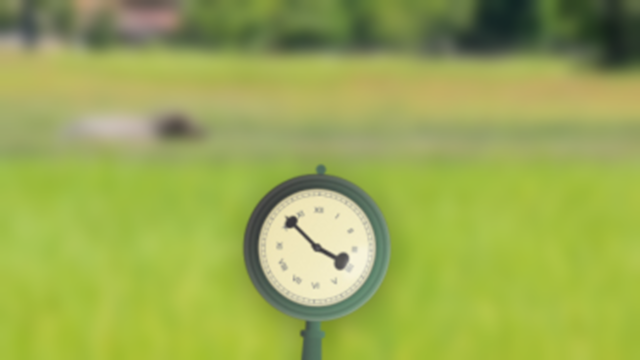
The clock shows 3 h 52 min
